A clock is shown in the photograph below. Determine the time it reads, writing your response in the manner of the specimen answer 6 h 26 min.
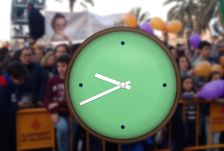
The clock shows 9 h 41 min
